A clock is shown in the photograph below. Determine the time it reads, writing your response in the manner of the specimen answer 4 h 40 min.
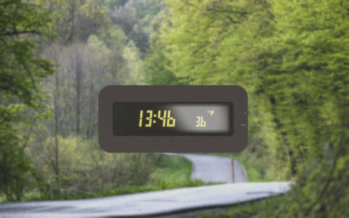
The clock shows 13 h 46 min
